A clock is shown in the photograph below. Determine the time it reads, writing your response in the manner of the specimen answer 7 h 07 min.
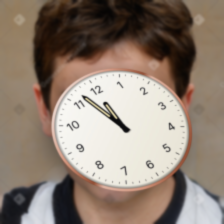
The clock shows 11 h 57 min
